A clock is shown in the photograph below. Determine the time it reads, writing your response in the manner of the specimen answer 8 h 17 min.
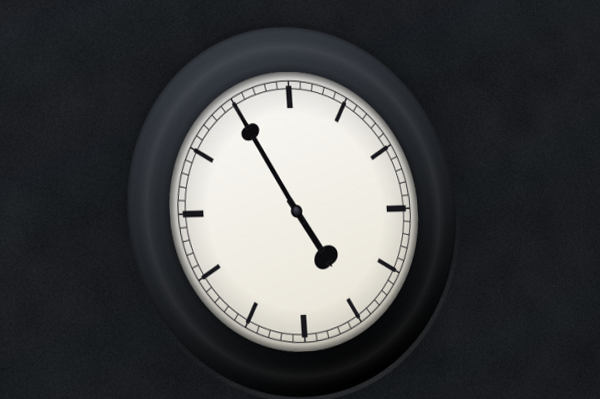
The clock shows 4 h 55 min
